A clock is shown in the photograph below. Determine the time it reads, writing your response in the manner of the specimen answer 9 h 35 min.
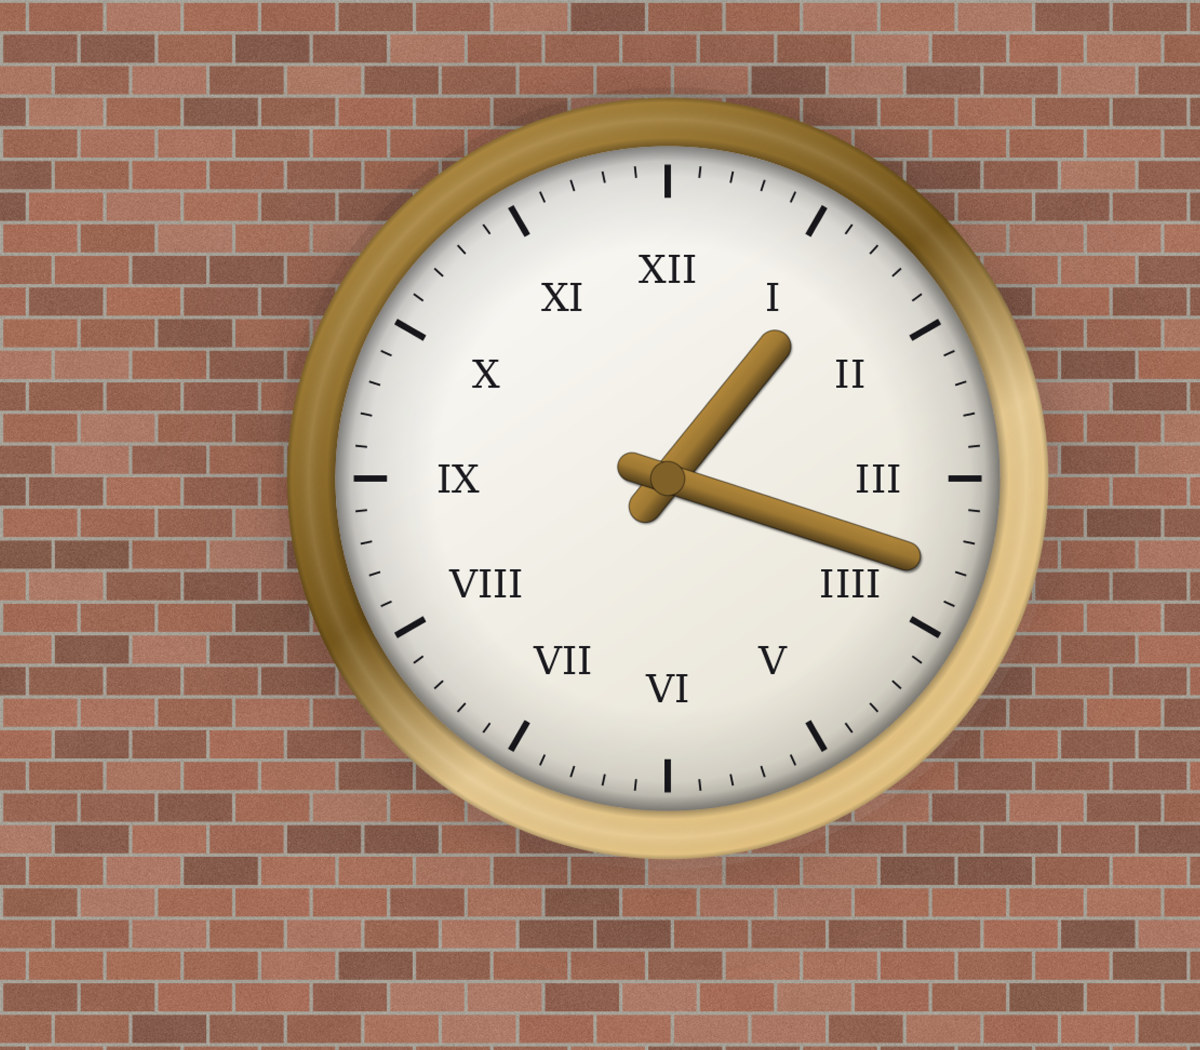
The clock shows 1 h 18 min
